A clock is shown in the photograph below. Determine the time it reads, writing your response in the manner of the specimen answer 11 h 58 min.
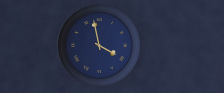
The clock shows 3 h 58 min
